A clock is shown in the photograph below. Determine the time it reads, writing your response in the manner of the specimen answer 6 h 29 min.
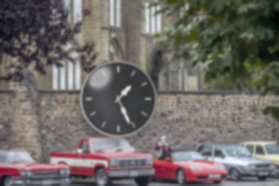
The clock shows 1 h 26 min
